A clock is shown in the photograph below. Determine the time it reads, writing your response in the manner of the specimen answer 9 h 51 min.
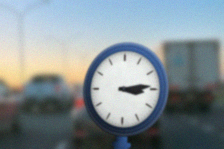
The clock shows 3 h 14 min
